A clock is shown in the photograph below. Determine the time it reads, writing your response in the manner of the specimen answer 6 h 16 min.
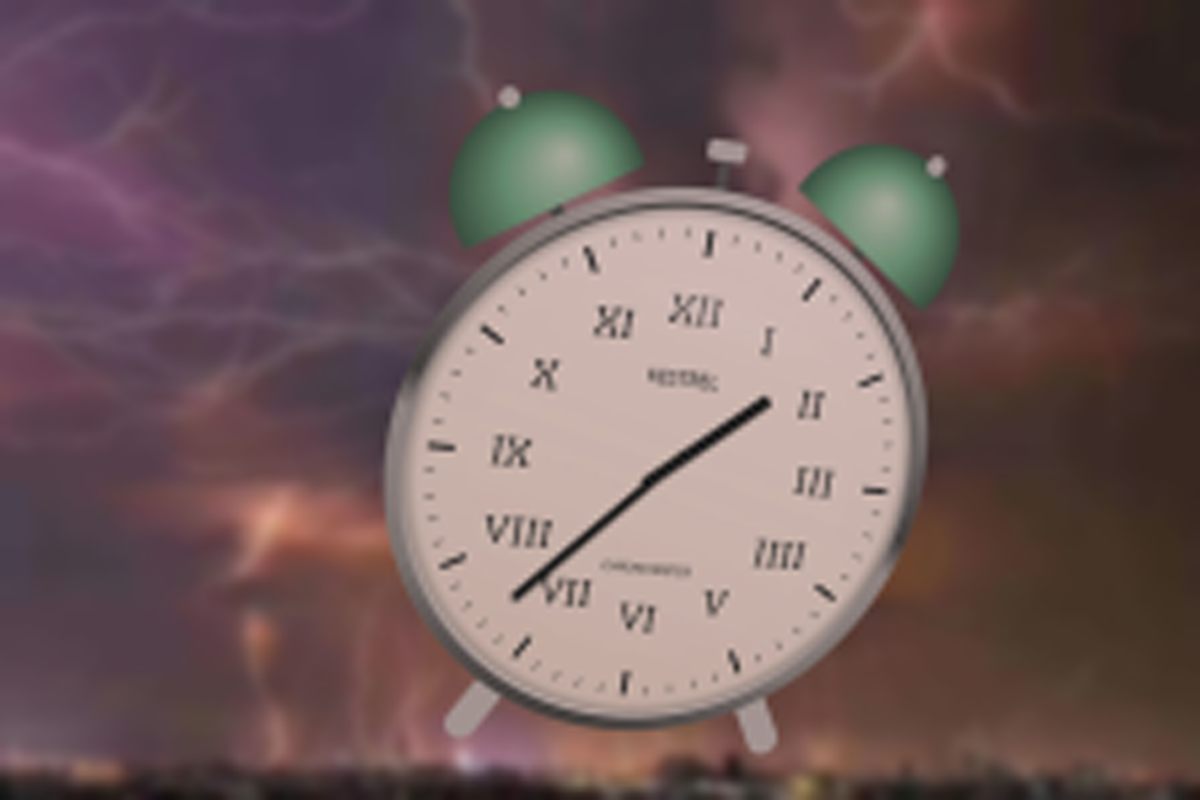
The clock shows 1 h 37 min
